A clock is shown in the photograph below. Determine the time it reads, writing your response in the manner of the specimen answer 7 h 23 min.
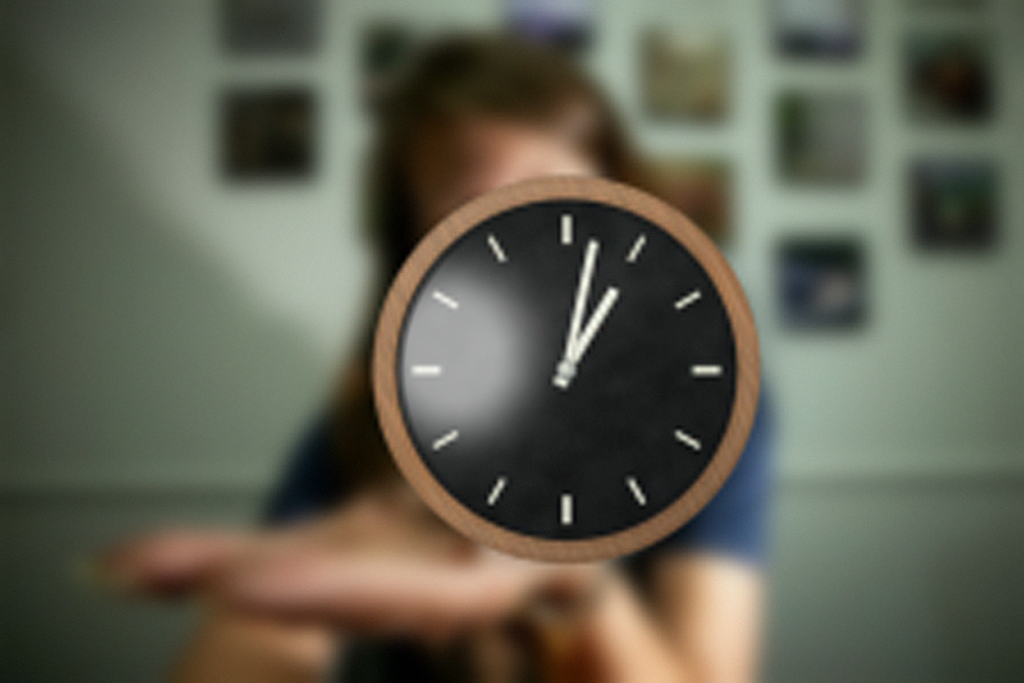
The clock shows 1 h 02 min
